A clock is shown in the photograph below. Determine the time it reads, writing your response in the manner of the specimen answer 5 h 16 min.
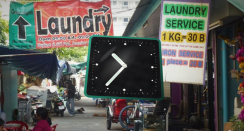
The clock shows 10 h 36 min
